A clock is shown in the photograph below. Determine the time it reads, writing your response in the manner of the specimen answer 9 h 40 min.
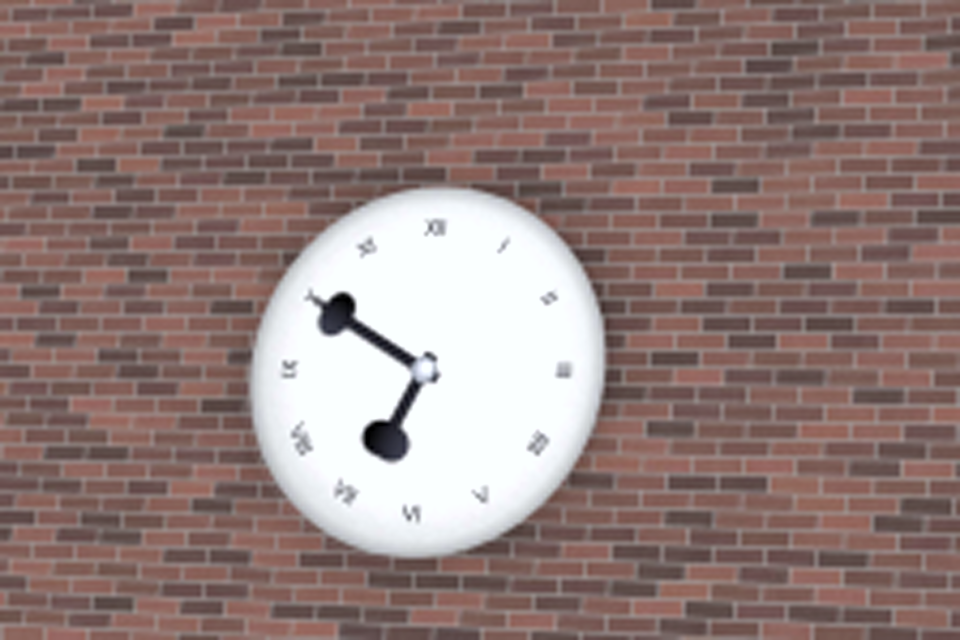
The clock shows 6 h 50 min
